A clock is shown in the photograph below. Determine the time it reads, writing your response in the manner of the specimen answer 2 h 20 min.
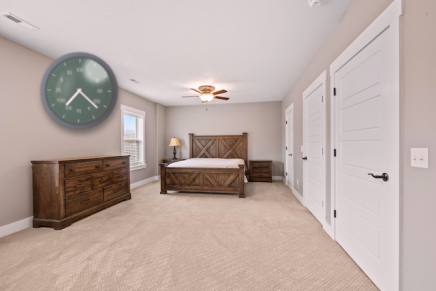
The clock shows 7 h 22 min
